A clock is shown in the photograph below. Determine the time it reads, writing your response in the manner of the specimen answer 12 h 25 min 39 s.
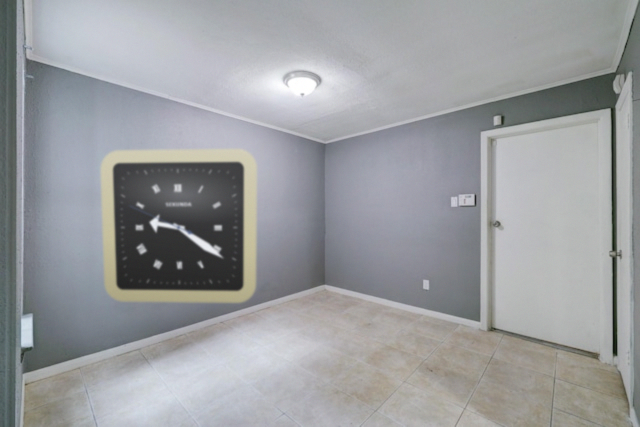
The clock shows 9 h 20 min 49 s
